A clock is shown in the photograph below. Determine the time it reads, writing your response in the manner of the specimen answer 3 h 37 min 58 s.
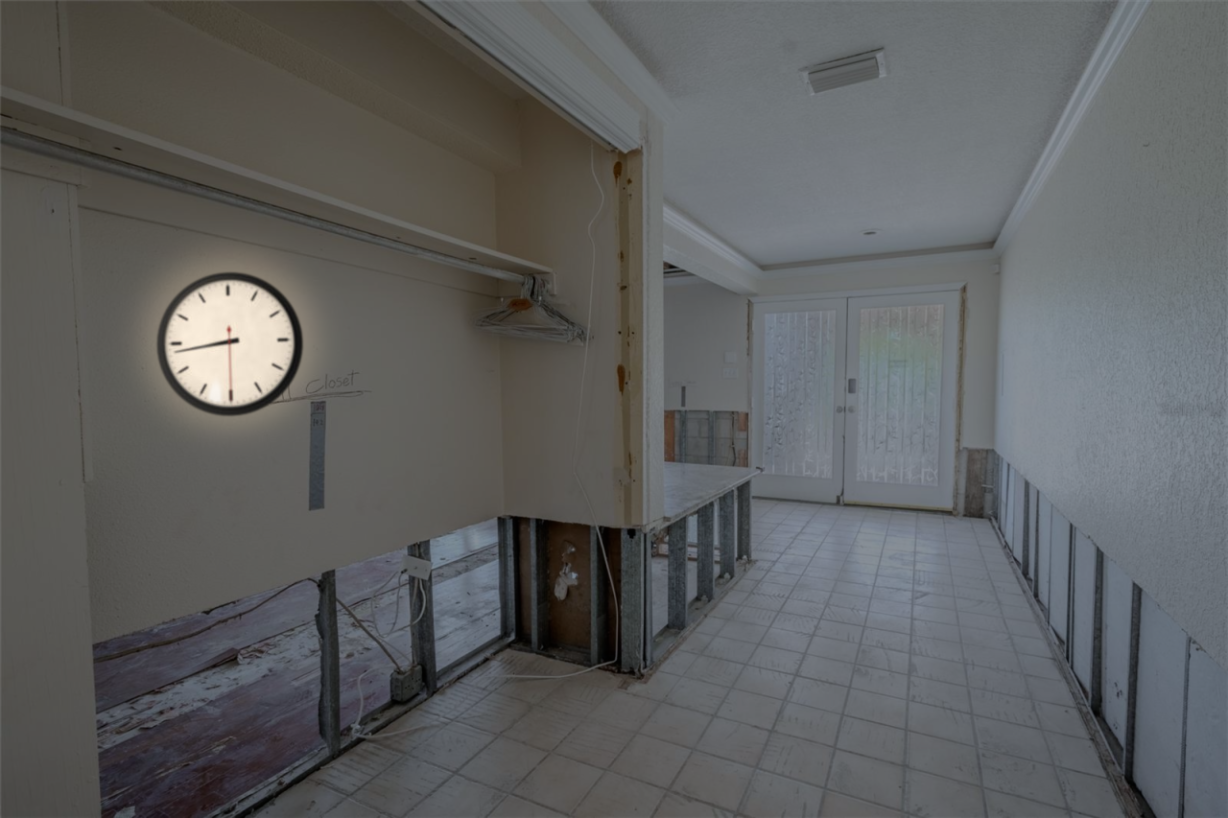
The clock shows 8 h 43 min 30 s
